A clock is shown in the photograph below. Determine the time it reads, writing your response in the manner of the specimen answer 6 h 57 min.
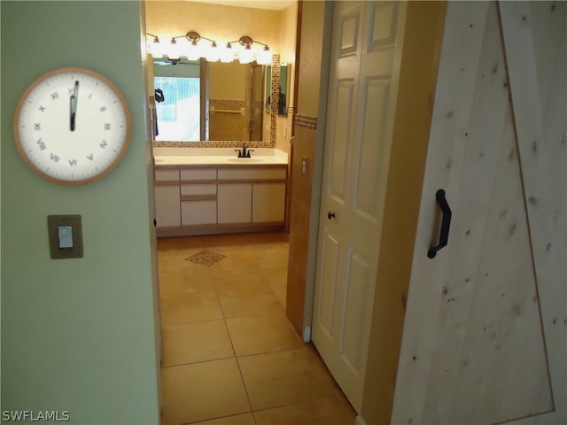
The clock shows 12 h 01 min
